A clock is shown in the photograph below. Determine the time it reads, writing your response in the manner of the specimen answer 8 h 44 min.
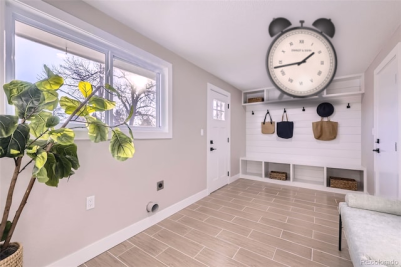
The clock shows 1 h 43 min
